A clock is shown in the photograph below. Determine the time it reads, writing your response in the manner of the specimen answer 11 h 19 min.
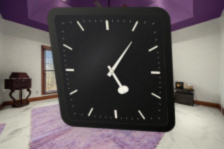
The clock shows 5 h 06 min
